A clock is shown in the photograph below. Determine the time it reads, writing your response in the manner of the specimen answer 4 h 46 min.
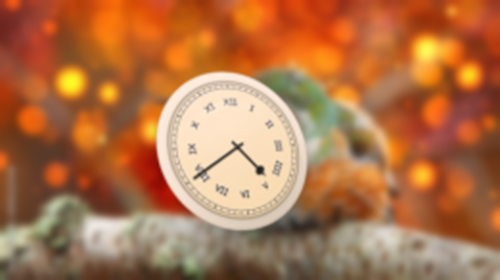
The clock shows 4 h 40 min
